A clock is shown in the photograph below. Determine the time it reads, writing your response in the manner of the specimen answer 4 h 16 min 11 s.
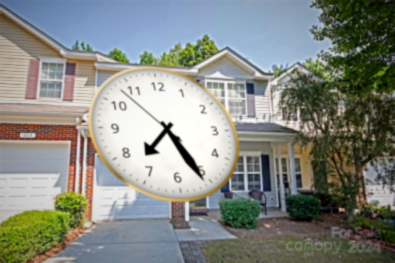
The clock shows 7 h 25 min 53 s
